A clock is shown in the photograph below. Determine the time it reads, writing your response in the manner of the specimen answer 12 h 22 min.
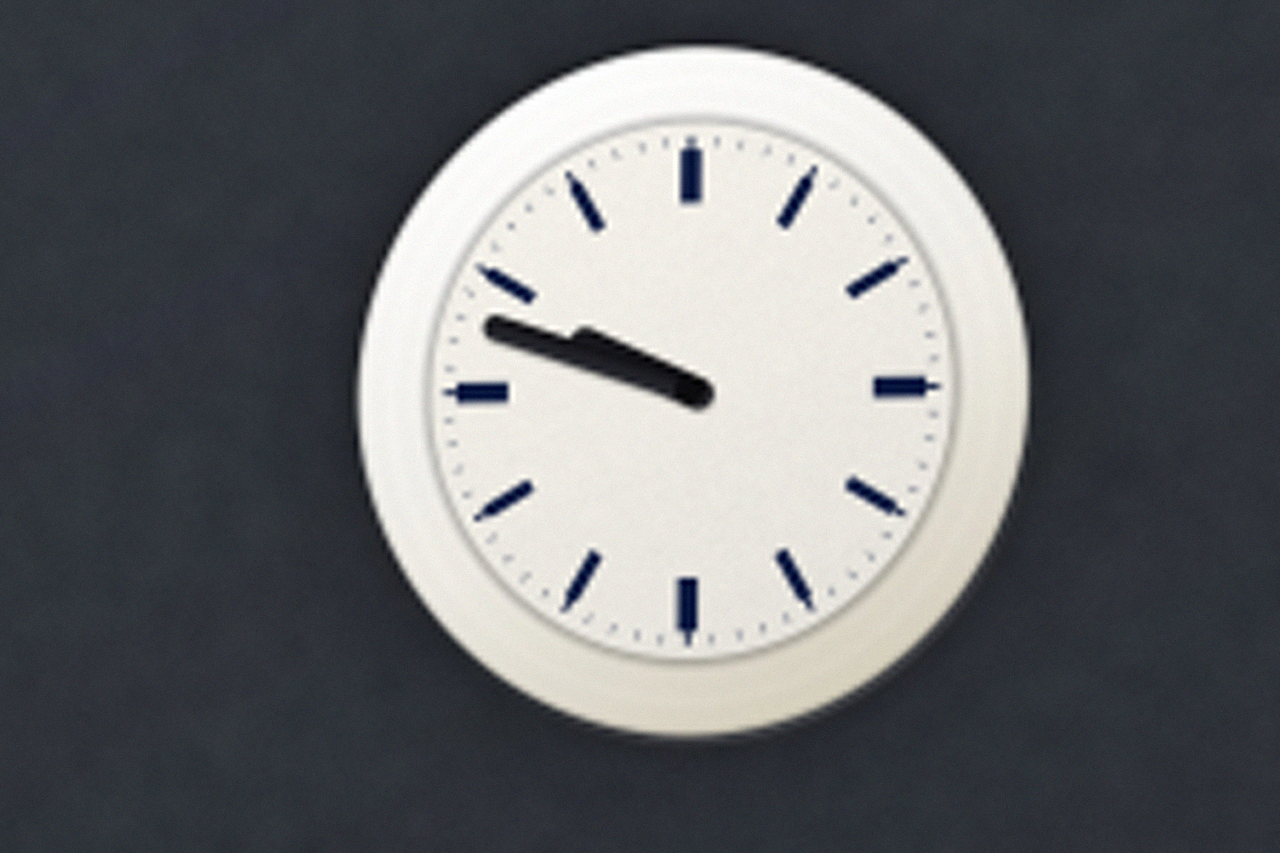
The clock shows 9 h 48 min
